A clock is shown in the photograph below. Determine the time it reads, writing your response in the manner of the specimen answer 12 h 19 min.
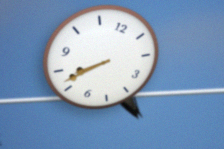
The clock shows 7 h 37 min
